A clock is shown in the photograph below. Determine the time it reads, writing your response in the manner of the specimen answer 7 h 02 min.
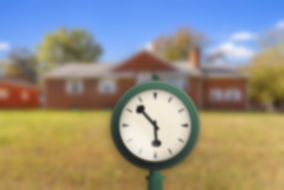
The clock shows 5 h 53 min
